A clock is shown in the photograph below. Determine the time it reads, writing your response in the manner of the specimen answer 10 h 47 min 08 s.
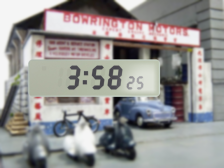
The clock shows 3 h 58 min 25 s
